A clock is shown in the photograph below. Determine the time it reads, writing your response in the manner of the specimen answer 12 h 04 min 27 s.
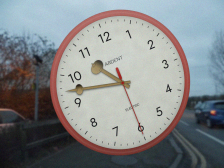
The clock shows 10 h 47 min 30 s
